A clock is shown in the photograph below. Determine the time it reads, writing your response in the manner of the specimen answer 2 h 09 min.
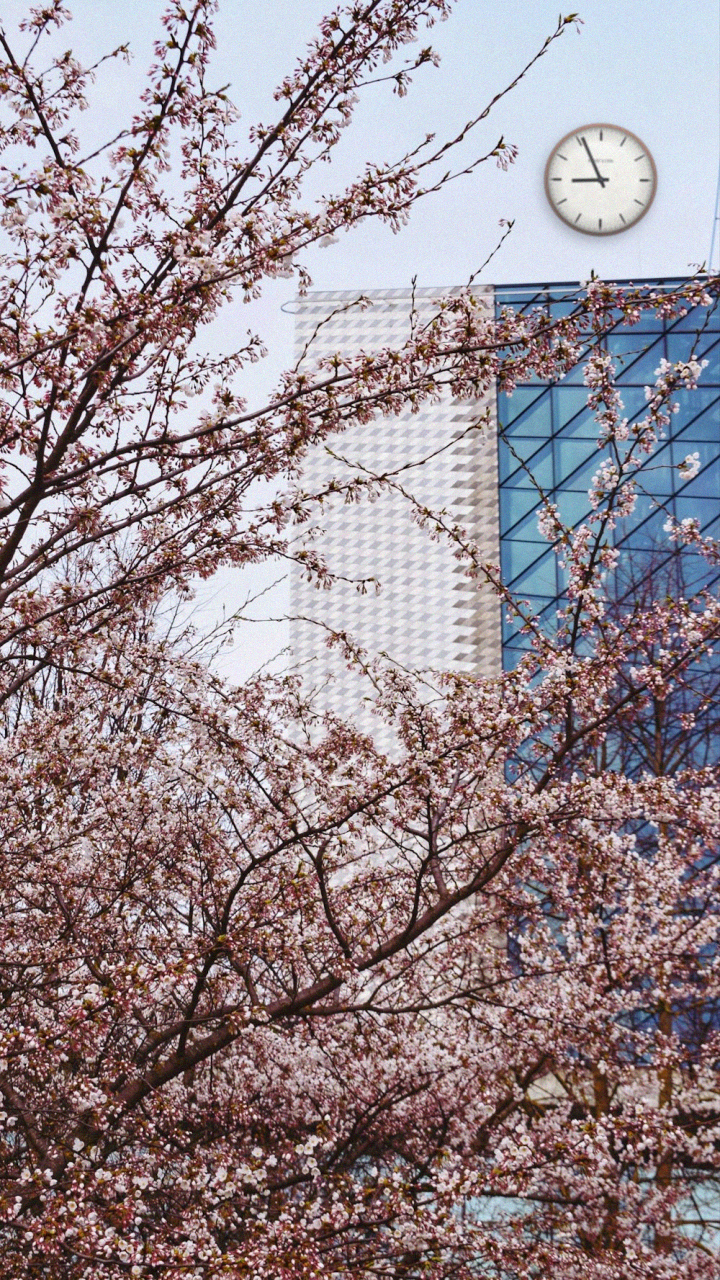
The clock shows 8 h 56 min
